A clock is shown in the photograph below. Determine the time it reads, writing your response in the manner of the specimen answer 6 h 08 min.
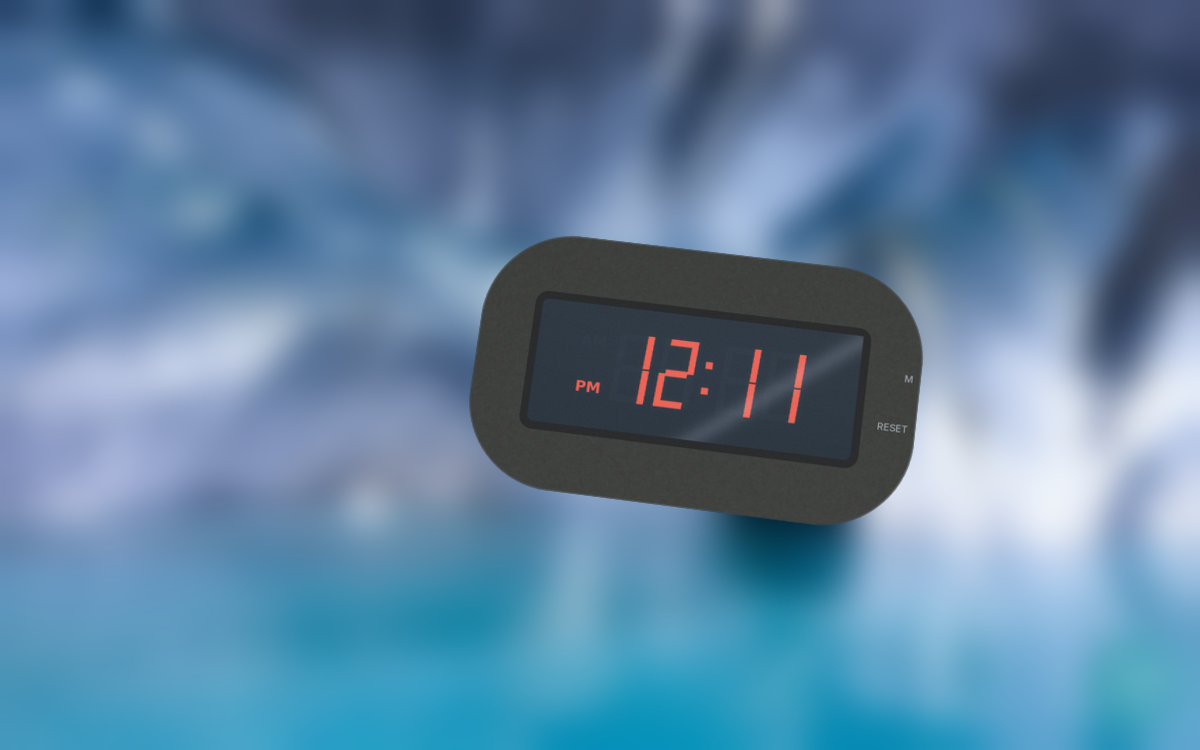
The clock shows 12 h 11 min
